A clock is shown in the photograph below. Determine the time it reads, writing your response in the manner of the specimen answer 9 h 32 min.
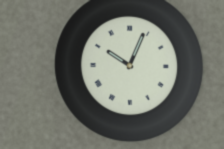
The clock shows 10 h 04 min
